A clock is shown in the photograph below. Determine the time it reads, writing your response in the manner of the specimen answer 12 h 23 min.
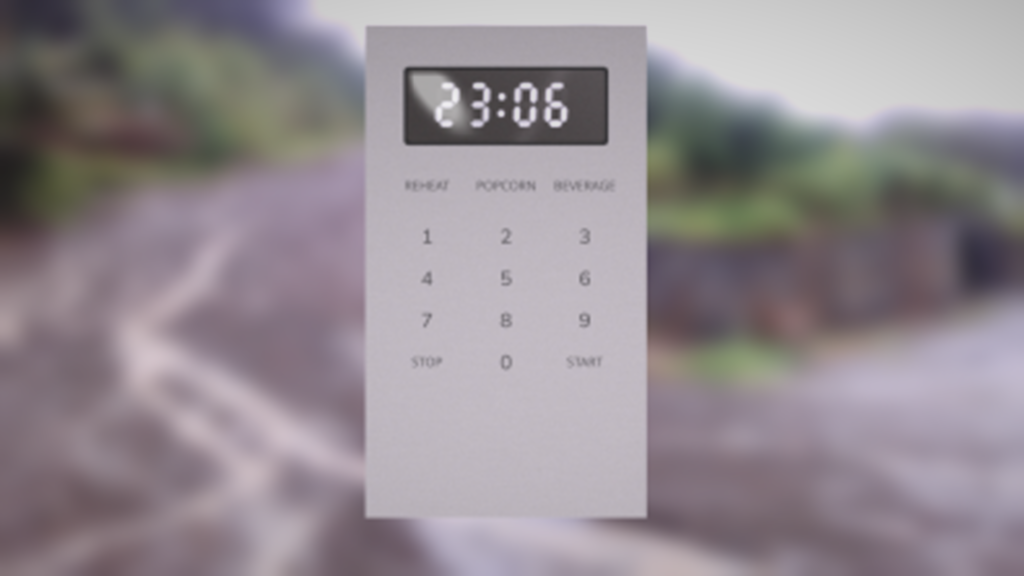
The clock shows 23 h 06 min
